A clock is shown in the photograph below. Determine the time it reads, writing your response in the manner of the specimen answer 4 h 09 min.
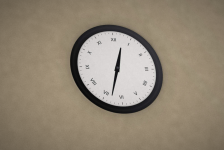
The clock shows 12 h 33 min
